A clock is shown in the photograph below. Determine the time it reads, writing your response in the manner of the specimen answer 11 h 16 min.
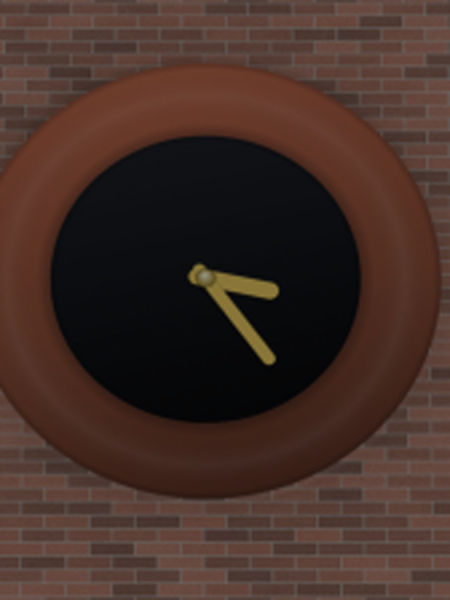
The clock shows 3 h 24 min
